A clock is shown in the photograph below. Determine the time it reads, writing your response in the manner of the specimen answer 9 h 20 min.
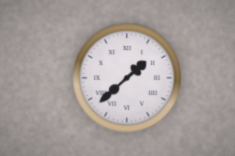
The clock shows 1 h 38 min
